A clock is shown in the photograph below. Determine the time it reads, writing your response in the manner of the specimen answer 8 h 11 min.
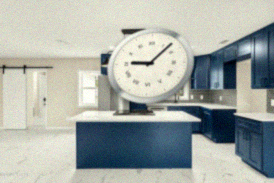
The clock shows 9 h 07 min
